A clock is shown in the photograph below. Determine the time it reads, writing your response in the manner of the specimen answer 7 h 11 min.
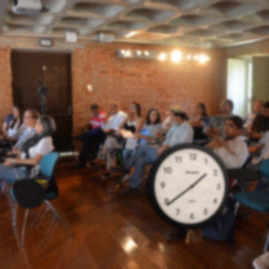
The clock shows 1 h 39 min
